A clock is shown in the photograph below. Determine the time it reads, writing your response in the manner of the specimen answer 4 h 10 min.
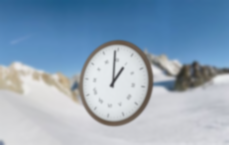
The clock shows 12 h 59 min
